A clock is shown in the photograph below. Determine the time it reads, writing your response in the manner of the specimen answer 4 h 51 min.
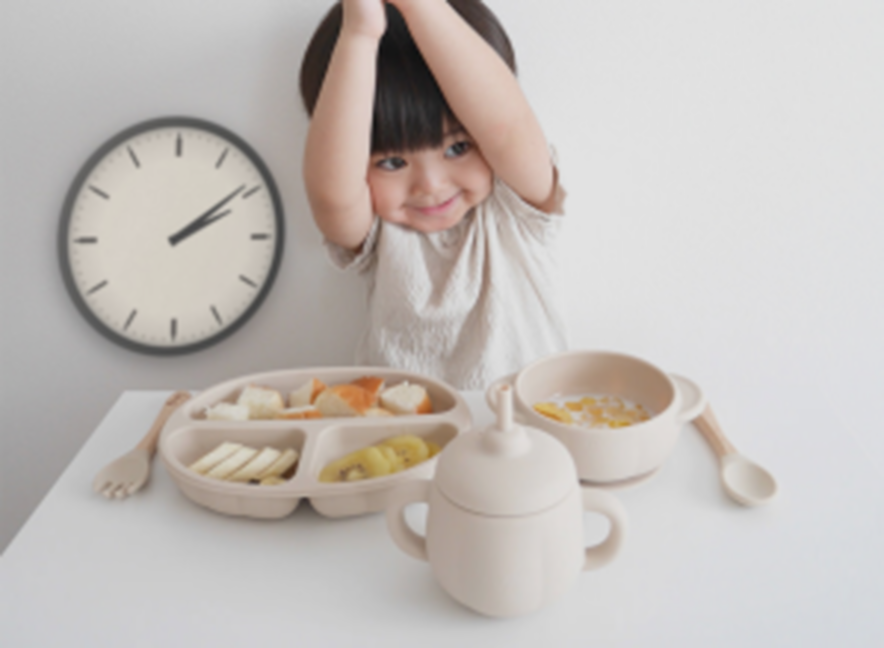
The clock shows 2 h 09 min
